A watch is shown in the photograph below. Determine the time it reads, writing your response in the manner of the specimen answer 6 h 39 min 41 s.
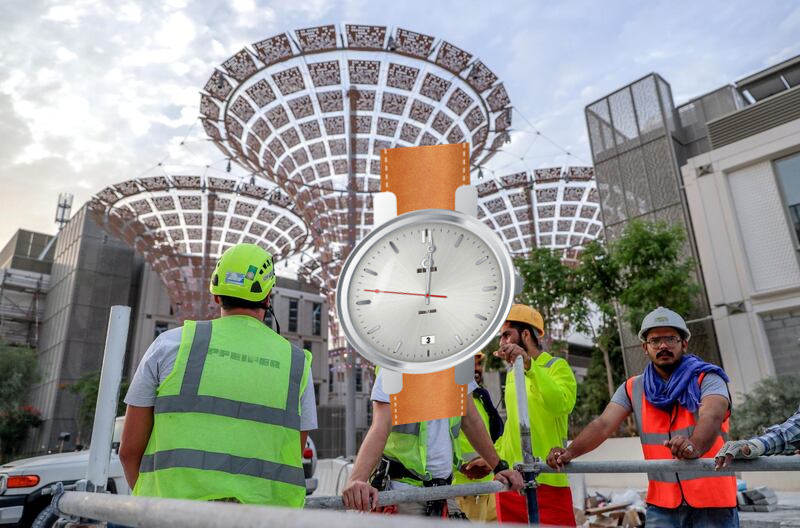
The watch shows 12 h 00 min 47 s
